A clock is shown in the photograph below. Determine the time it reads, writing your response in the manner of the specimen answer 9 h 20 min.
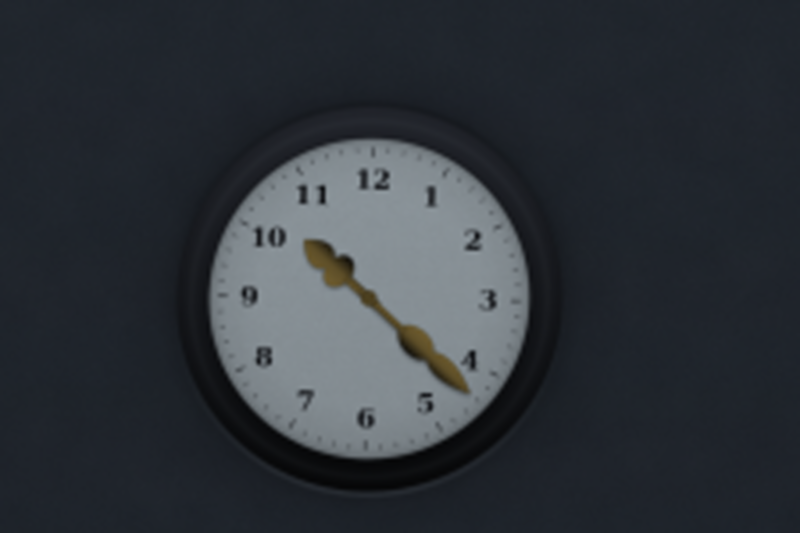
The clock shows 10 h 22 min
